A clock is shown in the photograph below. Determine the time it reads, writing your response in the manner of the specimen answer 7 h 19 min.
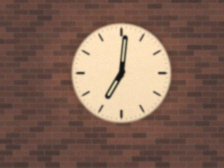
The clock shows 7 h 01 min
